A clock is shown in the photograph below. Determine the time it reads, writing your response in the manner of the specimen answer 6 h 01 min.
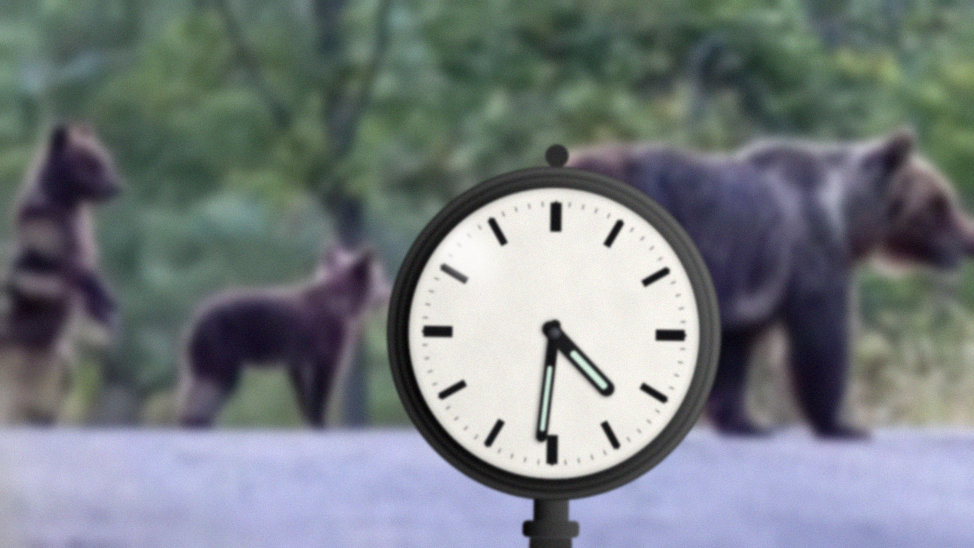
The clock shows 4 h 31 min
